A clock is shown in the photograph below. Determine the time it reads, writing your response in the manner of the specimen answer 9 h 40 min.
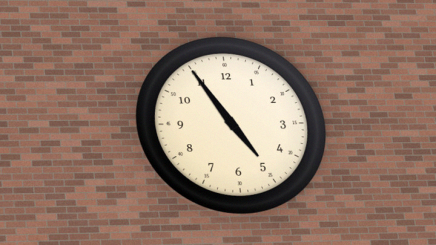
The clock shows 4 h 55 min
